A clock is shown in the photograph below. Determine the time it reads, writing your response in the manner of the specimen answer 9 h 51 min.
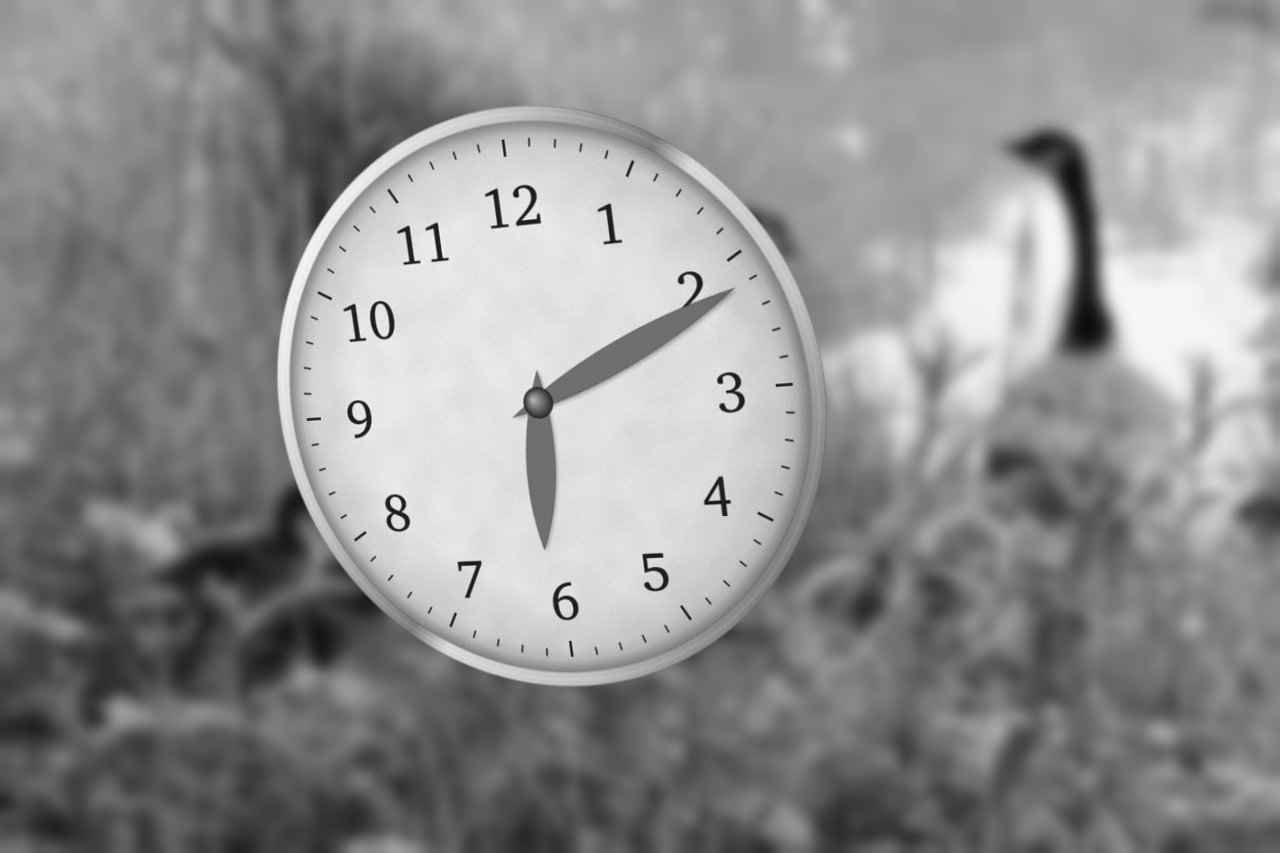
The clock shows 6 h 11 min
